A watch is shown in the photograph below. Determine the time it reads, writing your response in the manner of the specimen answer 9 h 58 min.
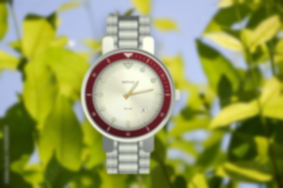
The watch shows 1 h 13 min
